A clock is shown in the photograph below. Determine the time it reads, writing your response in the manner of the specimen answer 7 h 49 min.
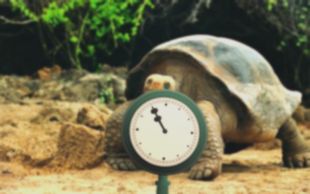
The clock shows 10 h 55 min
